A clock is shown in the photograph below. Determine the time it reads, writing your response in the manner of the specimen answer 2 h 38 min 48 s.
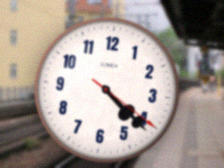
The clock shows 4 h 21 min 20 s
